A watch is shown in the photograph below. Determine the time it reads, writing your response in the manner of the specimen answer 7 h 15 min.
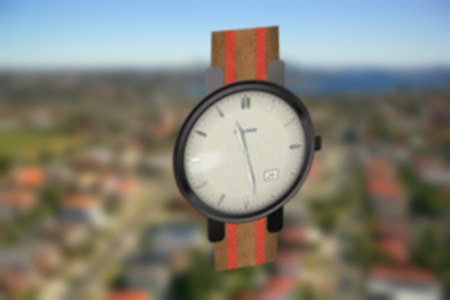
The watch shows 11 h 28 min
